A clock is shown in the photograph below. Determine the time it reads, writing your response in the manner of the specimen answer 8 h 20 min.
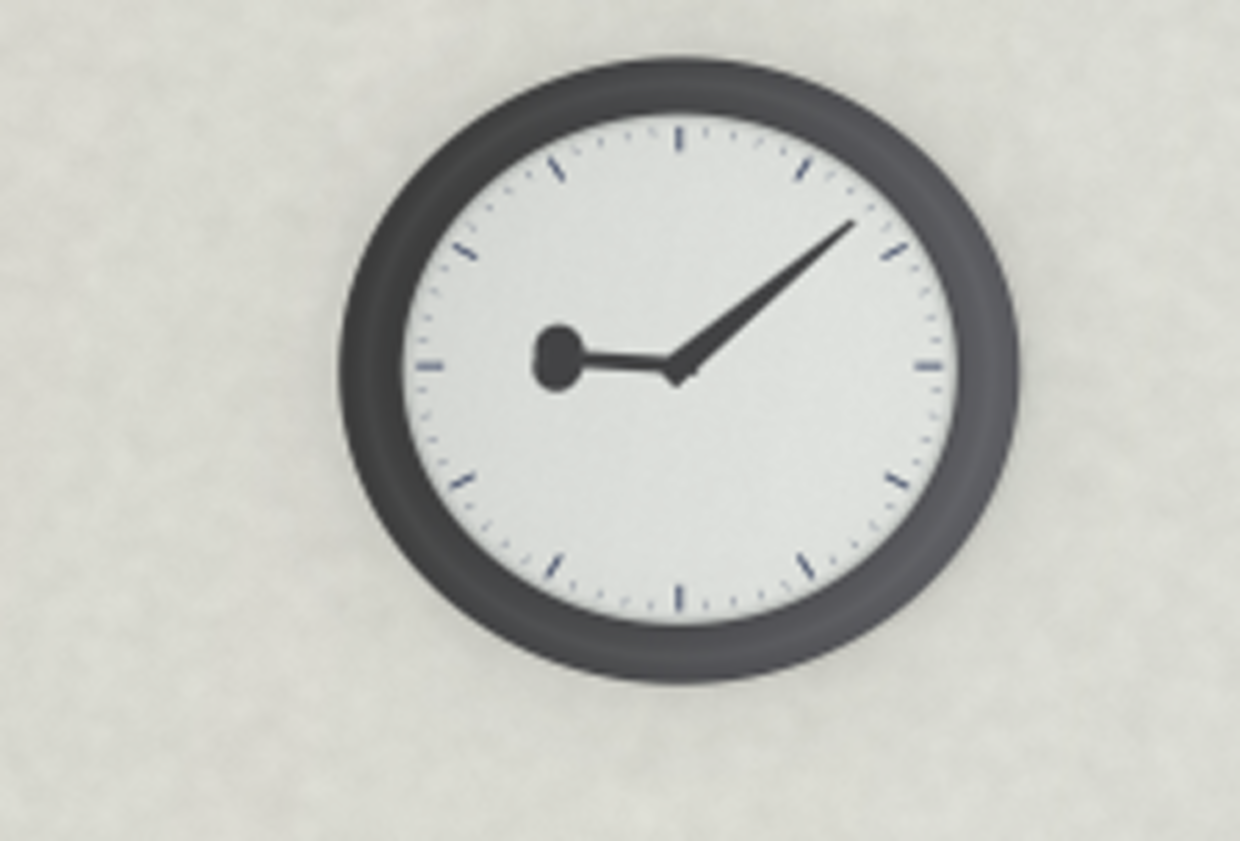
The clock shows 9 h 08 min
